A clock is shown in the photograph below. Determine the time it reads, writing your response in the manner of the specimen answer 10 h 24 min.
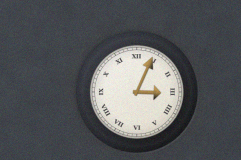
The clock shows 3 h 04 min
